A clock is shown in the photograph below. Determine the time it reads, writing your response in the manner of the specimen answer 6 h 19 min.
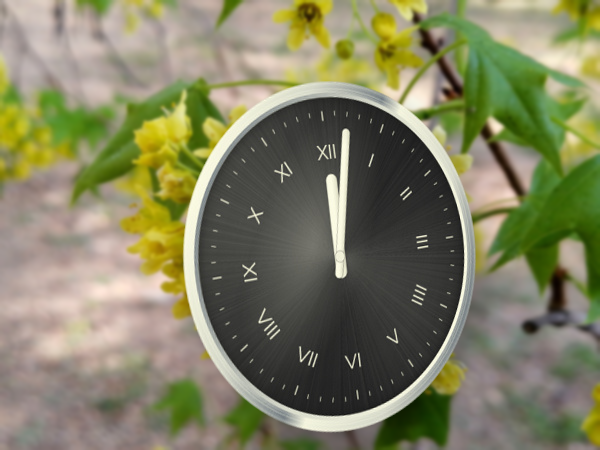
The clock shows 12 h 02 min
